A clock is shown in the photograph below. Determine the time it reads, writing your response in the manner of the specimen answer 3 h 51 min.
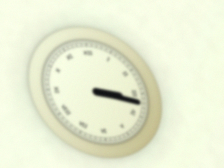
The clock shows 3 h 17 min
